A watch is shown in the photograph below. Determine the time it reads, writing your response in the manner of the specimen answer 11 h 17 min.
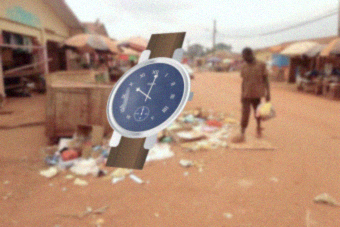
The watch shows 10 h 01 min
